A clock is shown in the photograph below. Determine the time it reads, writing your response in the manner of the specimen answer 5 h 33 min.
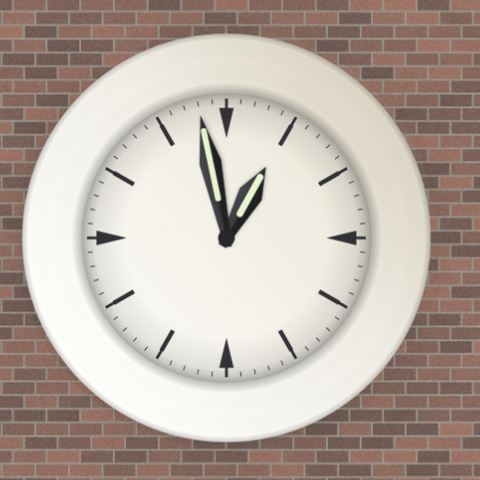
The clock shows 12 h 58 min
